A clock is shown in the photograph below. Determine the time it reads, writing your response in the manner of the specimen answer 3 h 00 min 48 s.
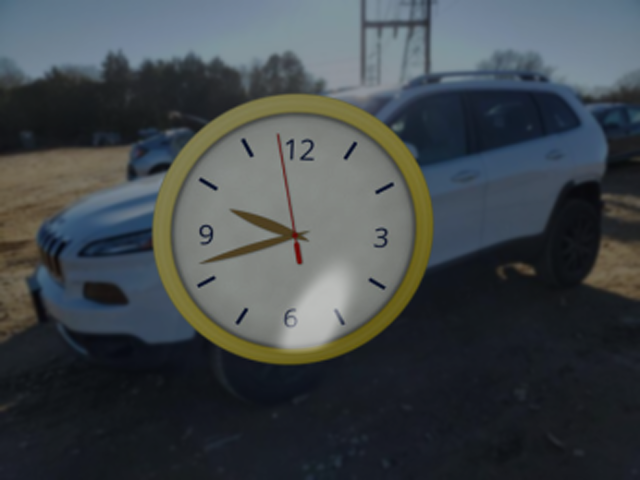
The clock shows 9 h 41 min 58 s
